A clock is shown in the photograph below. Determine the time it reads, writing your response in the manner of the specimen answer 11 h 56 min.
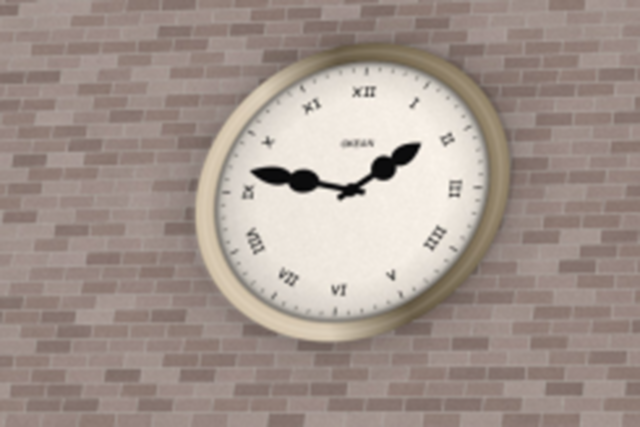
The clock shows 1 h 47 min
